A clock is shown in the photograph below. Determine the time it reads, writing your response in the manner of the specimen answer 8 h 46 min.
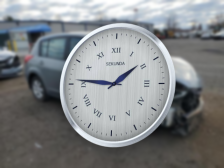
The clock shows 1 h 46 min
